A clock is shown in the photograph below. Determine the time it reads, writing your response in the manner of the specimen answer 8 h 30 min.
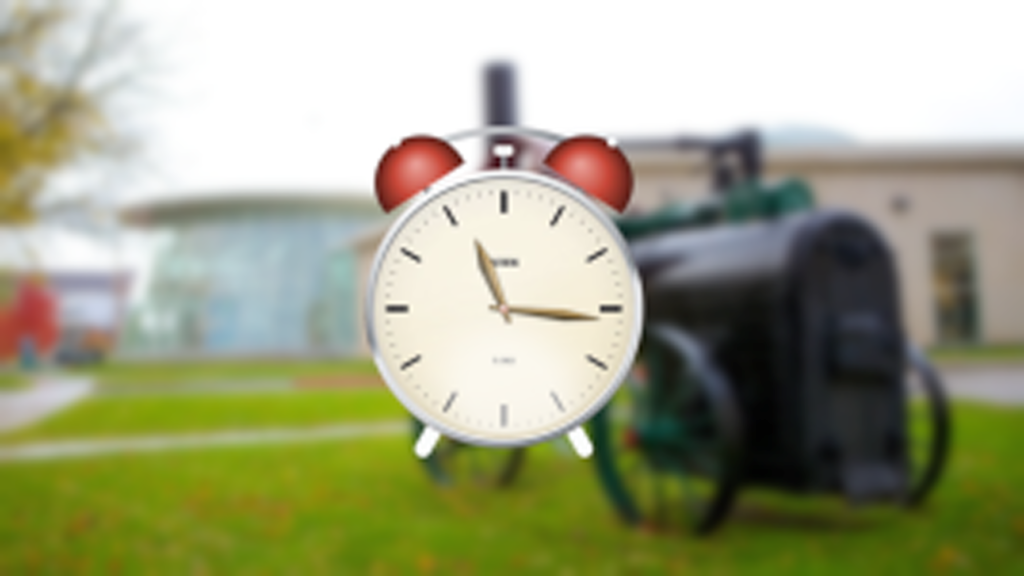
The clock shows 11 h 16 min
